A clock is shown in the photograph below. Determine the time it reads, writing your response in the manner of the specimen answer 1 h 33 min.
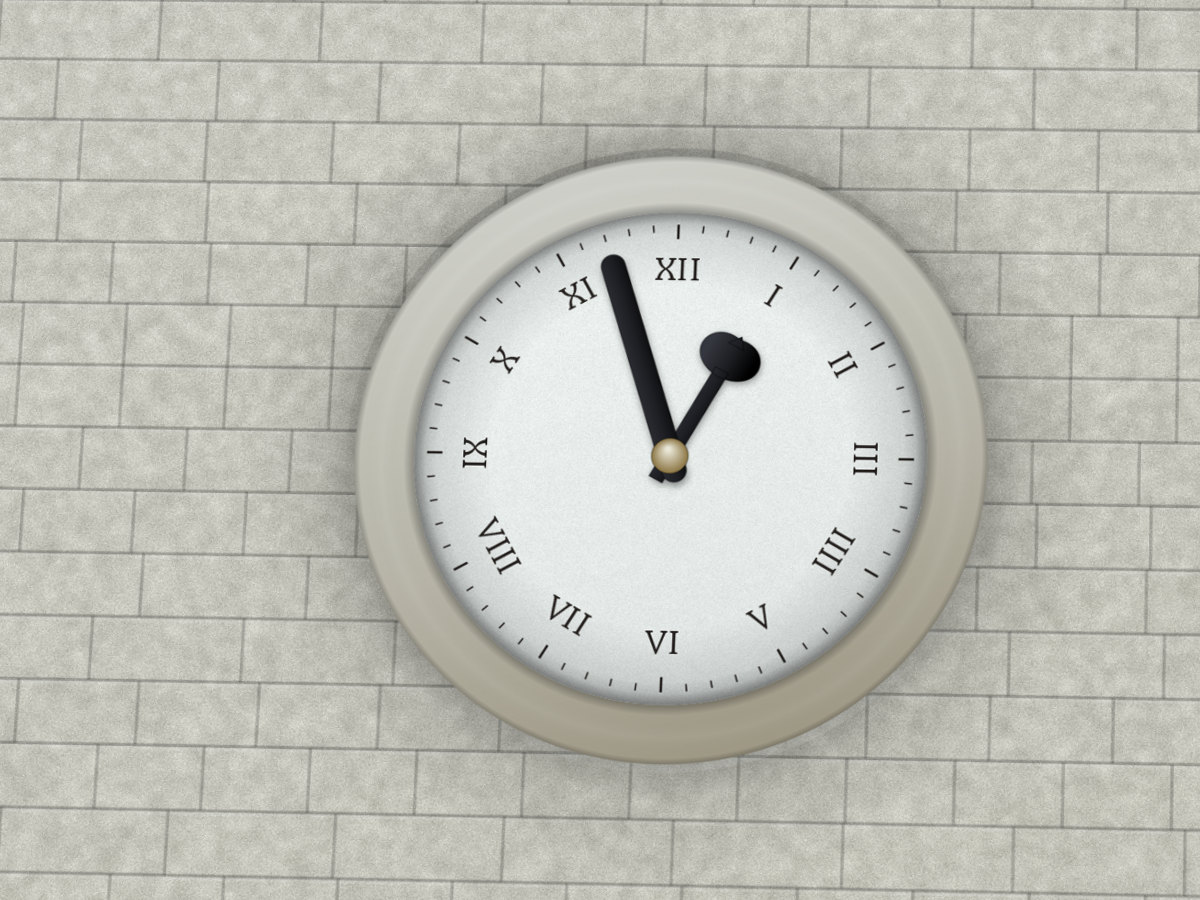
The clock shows 12 h 57 min
